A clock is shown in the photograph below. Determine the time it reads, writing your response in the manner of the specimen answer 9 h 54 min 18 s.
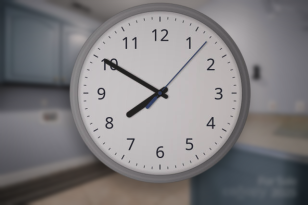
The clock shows 7 h 50 min 07 s
